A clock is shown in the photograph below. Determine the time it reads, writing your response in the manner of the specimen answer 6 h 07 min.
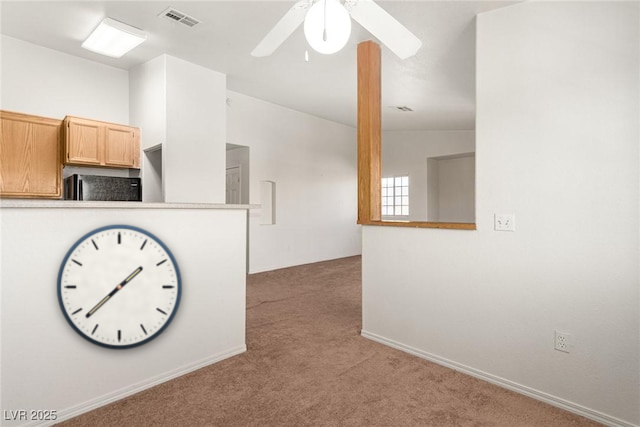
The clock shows 1 h 38 min
